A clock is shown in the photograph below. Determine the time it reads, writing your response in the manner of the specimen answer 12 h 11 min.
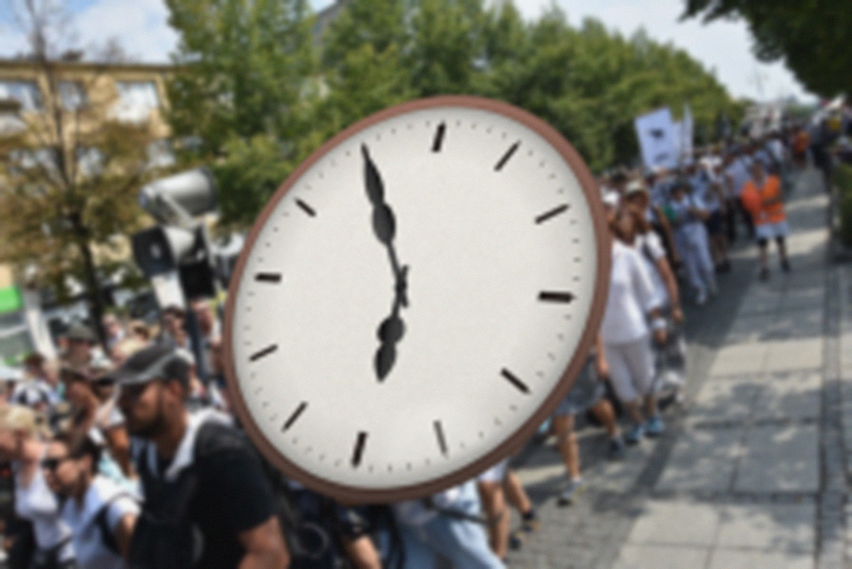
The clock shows 5 h 55 min
